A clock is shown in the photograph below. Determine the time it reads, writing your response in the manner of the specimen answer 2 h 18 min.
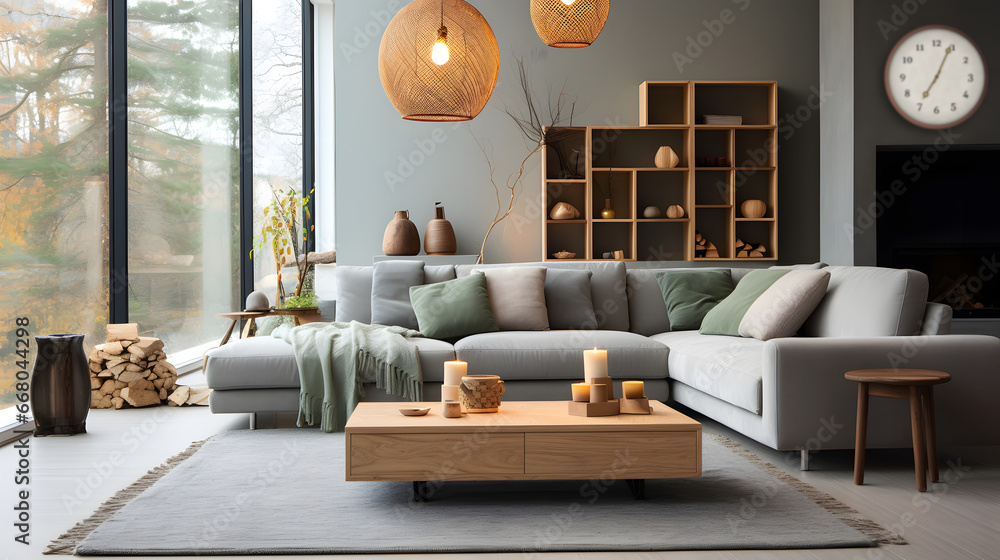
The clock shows 7 h 04 min
